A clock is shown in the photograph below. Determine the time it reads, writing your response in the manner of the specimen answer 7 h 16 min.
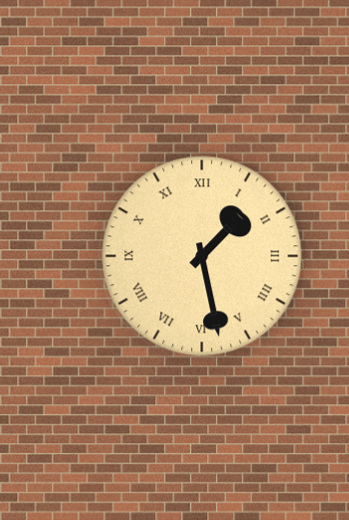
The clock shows 1 h 28 min
